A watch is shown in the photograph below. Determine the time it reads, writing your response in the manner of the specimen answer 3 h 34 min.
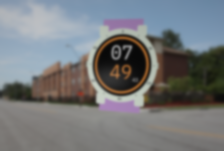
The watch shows 7 h 49 min
